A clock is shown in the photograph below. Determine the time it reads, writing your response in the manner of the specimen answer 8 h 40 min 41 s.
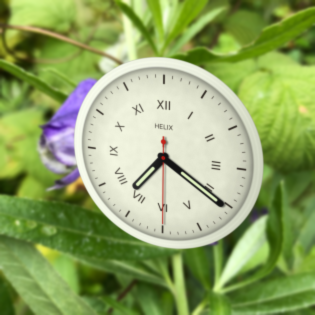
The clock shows 7 h 20 min 30 s
